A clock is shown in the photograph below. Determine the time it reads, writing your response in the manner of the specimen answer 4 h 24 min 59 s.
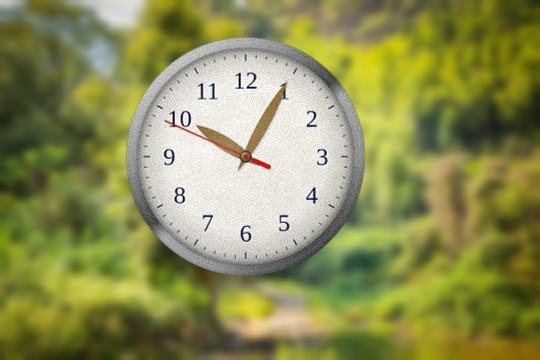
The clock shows 10 h 04 min 49 s
